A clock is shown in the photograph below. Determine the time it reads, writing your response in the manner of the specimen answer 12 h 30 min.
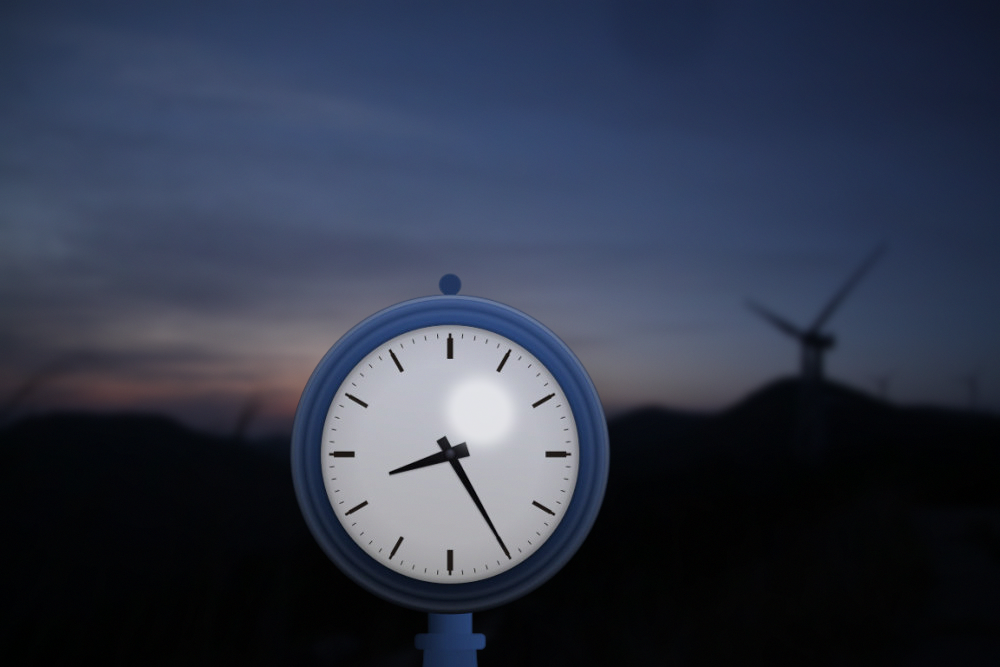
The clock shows 8 h 25 min
